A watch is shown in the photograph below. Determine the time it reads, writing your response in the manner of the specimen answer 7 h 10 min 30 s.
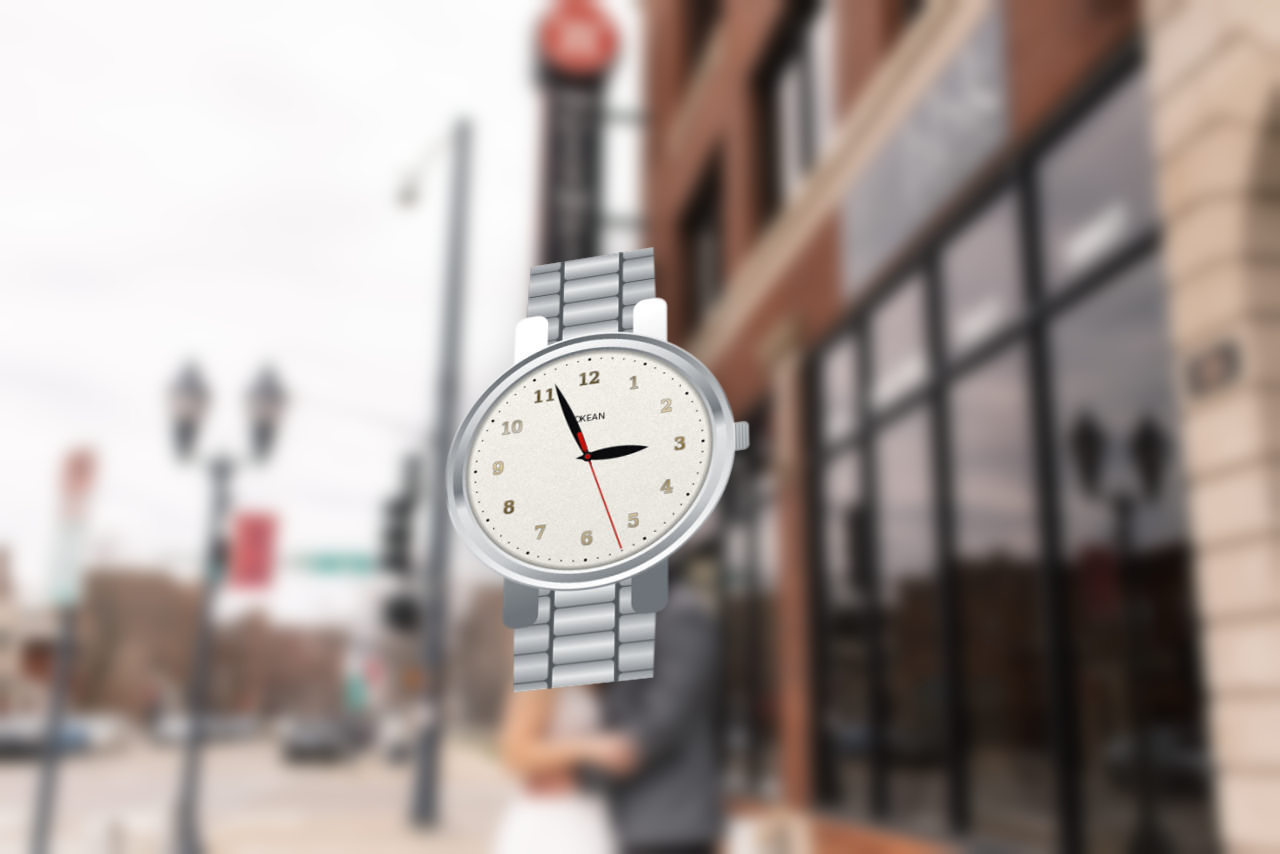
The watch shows 2 h 56 min 27 s
